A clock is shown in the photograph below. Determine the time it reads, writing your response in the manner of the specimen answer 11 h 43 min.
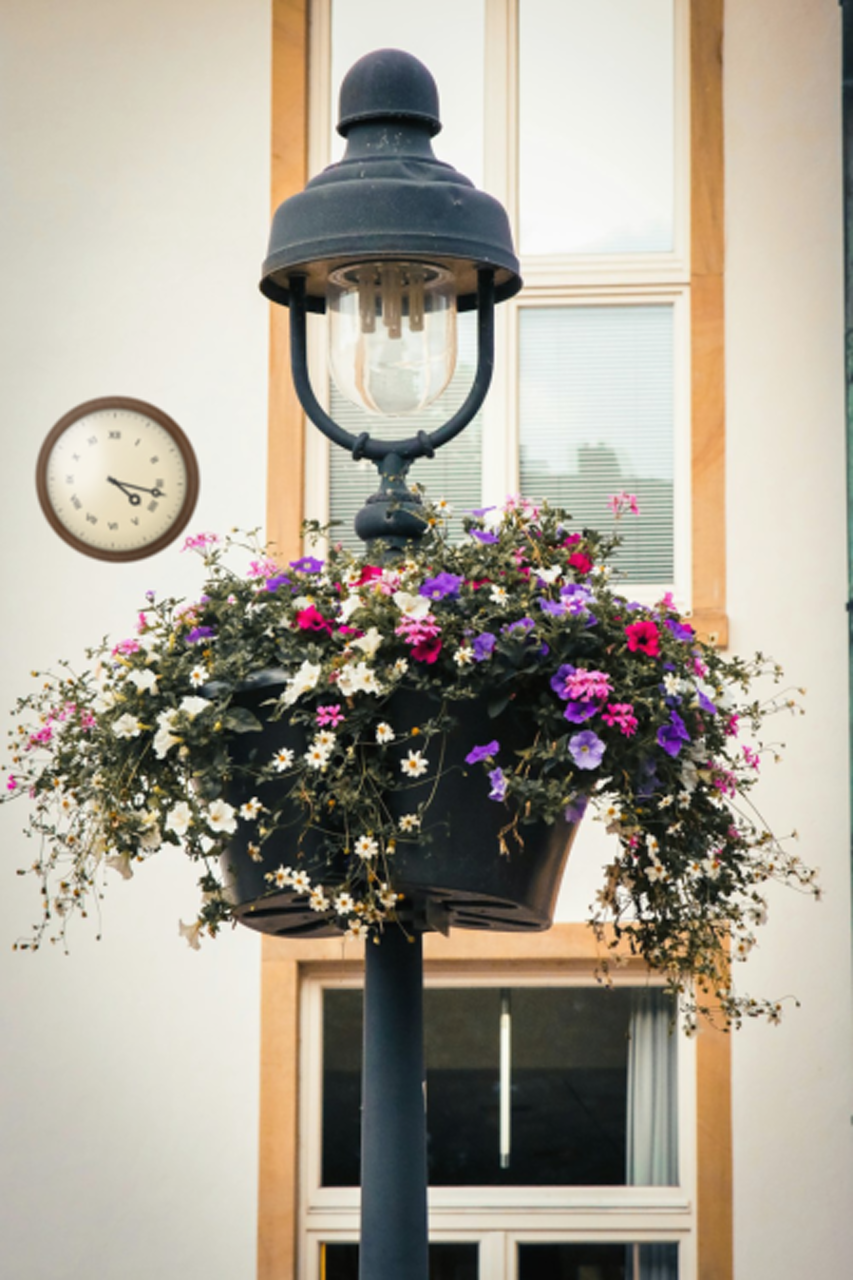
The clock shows 4 h 17 min
